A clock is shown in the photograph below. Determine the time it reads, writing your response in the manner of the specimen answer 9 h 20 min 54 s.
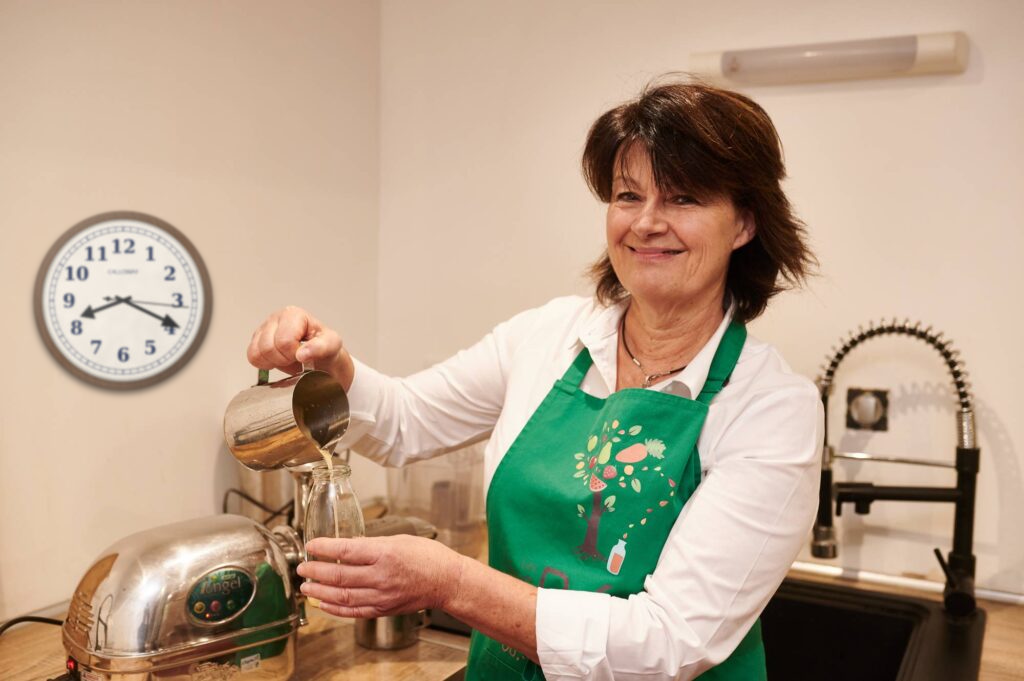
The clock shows 8 h 19 min 16 s
